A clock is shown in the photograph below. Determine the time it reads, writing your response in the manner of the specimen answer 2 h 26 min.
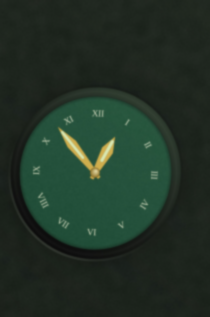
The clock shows 12 h 53 min
